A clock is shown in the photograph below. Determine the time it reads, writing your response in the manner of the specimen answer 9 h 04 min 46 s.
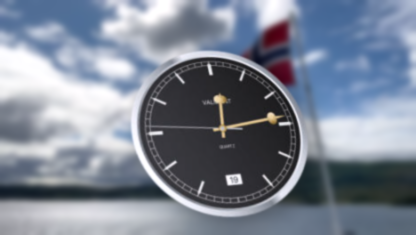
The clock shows 12 h 13 min 46 s
